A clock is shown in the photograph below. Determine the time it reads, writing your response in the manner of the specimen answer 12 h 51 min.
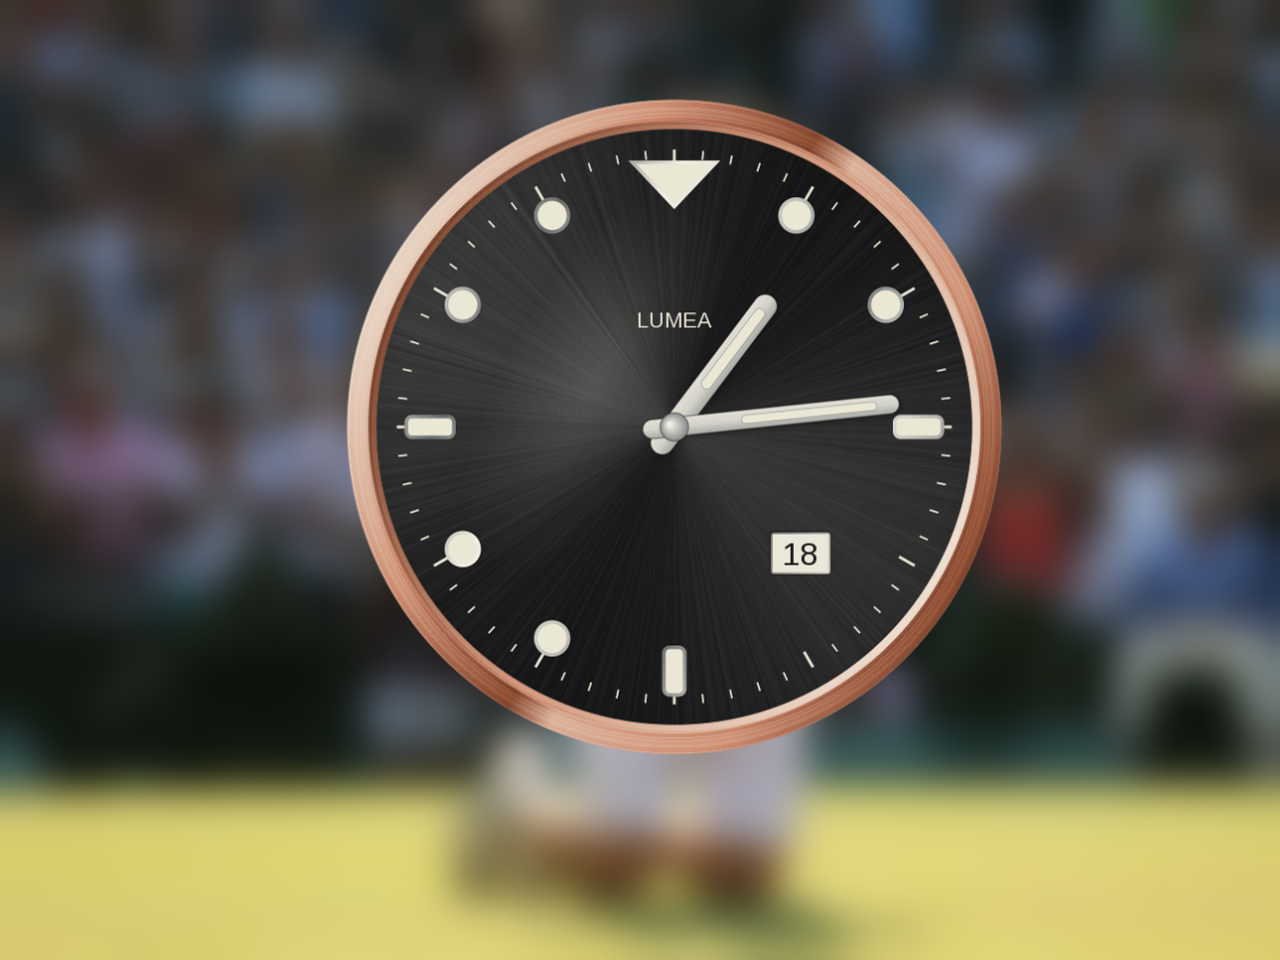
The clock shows 1 h 14 min
